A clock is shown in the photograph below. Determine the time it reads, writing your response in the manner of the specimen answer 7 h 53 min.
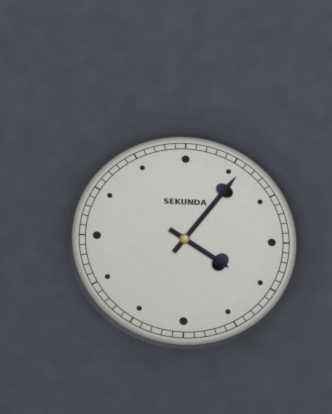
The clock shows 4 h 06 min
